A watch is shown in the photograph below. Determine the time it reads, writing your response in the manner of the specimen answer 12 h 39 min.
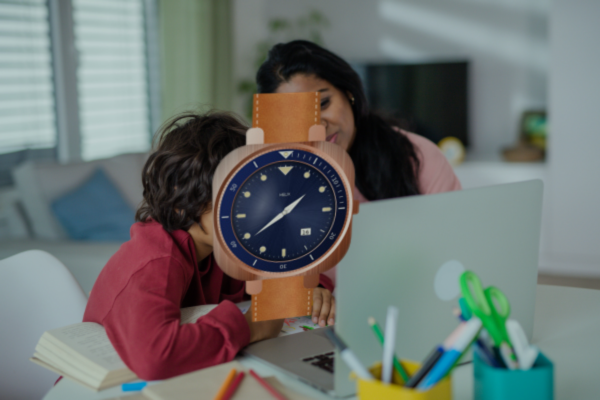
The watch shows 1 h 39 min
